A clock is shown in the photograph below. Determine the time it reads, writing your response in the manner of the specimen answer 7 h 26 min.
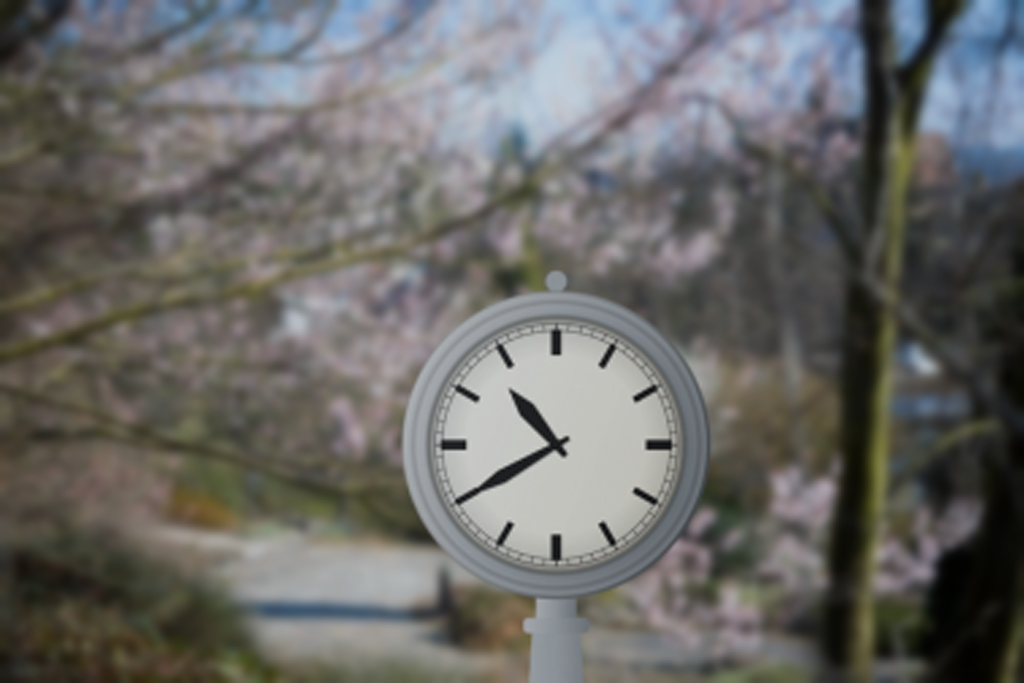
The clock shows 10 h 40 min
